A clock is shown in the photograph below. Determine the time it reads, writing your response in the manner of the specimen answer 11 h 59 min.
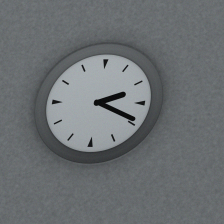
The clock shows 2 h 19 min
